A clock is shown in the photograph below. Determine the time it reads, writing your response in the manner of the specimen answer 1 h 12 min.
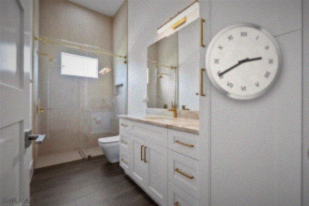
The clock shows 2 h 40 min
